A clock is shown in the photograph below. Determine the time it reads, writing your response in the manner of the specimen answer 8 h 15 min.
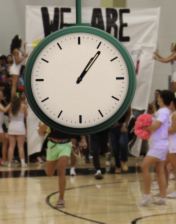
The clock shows 1 h 06 min
